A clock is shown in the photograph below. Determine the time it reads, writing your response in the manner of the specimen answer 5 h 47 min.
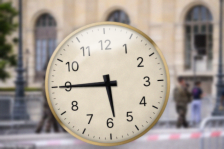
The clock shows 5 h 45 min
